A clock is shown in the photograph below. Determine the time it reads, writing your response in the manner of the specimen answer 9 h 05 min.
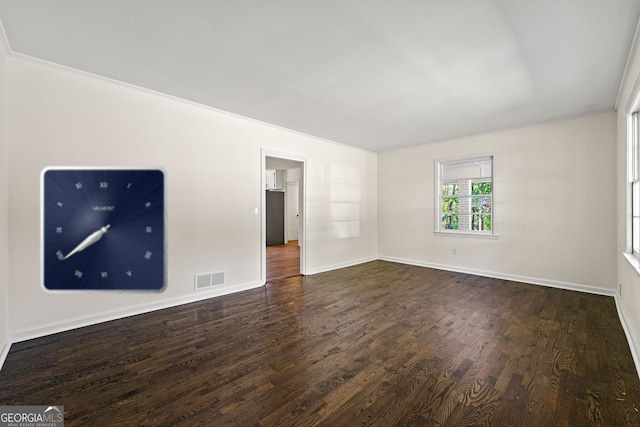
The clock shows 7 h 39 min
